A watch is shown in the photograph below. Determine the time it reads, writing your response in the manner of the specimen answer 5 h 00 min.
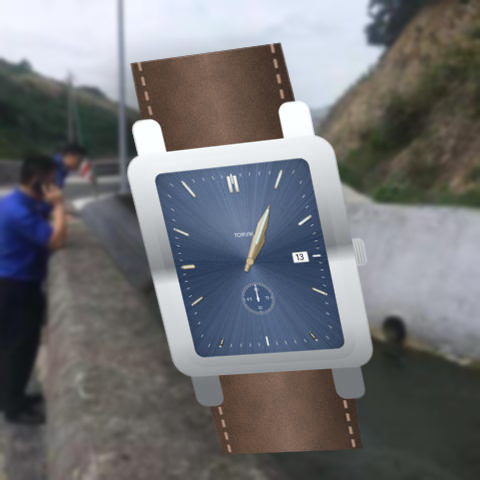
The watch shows 1 h 05 min
